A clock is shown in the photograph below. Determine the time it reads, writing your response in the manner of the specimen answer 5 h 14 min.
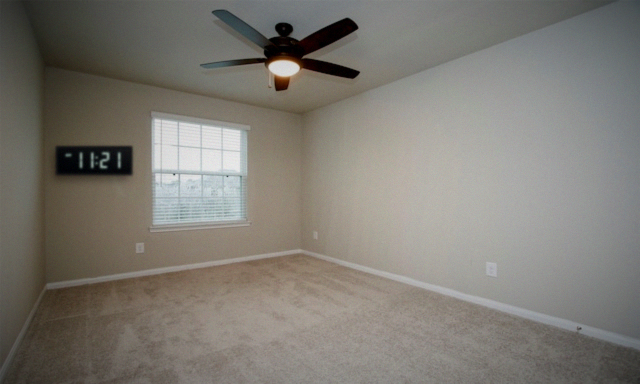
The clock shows 11 h 21 min
